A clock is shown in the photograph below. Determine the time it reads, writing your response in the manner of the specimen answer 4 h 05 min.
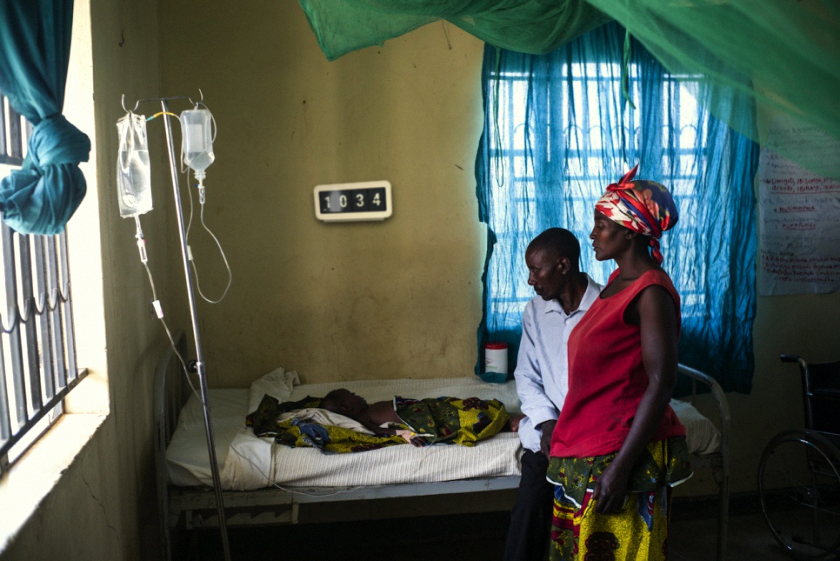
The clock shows 10 h 34 min
